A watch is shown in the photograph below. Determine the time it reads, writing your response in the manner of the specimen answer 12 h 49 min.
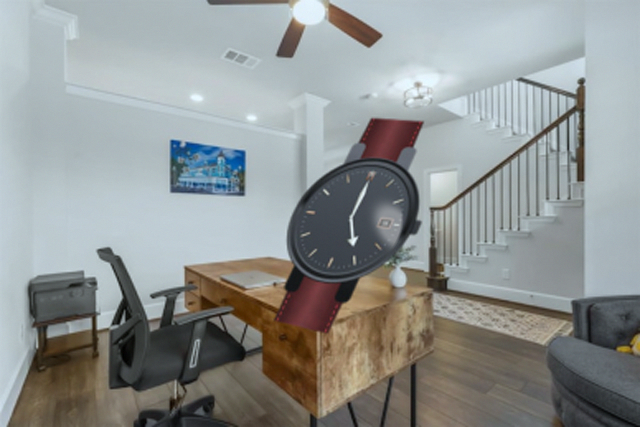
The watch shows 5 h 00 min
